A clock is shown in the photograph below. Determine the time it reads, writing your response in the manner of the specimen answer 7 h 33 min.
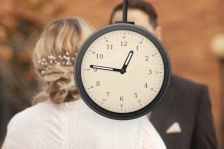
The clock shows 12 h 46 min
